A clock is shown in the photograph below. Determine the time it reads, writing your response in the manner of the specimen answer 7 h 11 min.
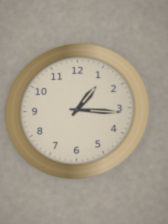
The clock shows 1 h 16 min
